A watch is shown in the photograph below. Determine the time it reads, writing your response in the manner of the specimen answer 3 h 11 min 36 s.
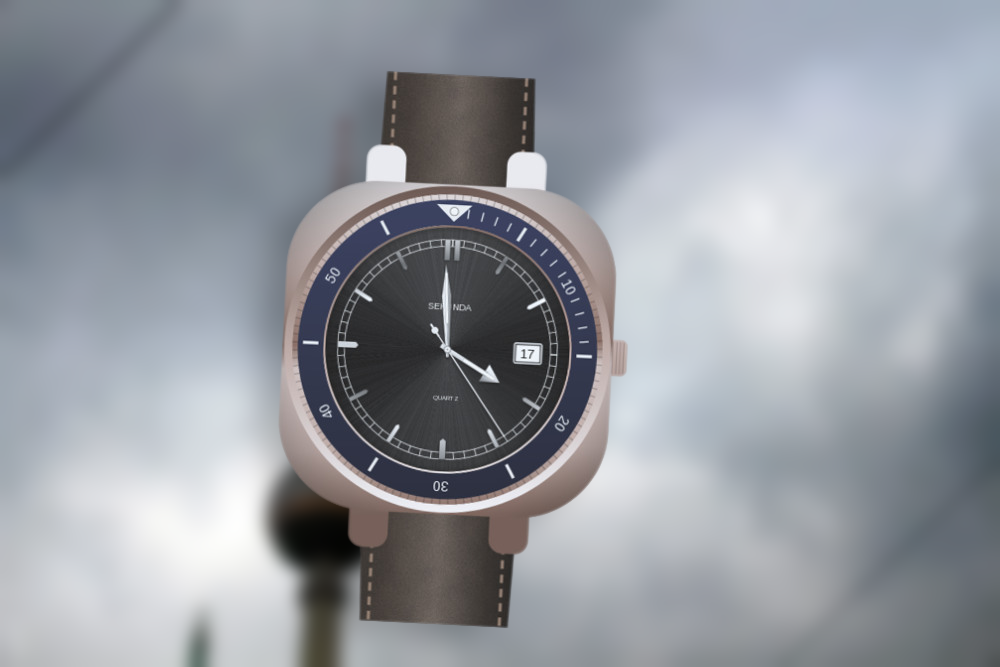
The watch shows 3 h 59 min 24 s
